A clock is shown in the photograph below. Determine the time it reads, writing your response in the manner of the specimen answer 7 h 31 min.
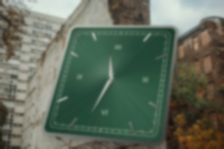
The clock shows 11 h 33 min
